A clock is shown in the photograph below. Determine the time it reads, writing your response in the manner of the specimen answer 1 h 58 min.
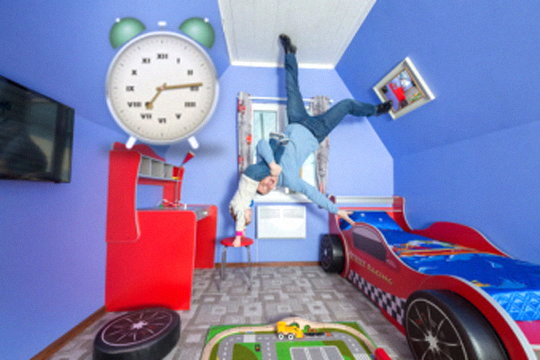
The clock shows 7 h 14 min
